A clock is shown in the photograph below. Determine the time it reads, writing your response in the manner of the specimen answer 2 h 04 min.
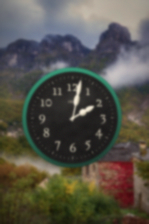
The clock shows 2 h 02 min
